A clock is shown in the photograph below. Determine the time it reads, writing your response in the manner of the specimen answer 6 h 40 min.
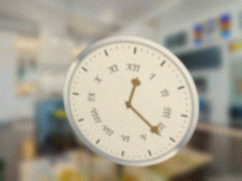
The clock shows 12 h 21 min
